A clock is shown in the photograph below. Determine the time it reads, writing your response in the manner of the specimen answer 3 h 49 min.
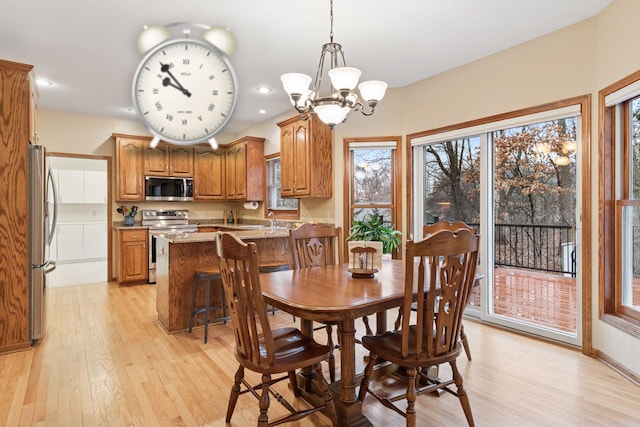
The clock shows 9 h 53 min
